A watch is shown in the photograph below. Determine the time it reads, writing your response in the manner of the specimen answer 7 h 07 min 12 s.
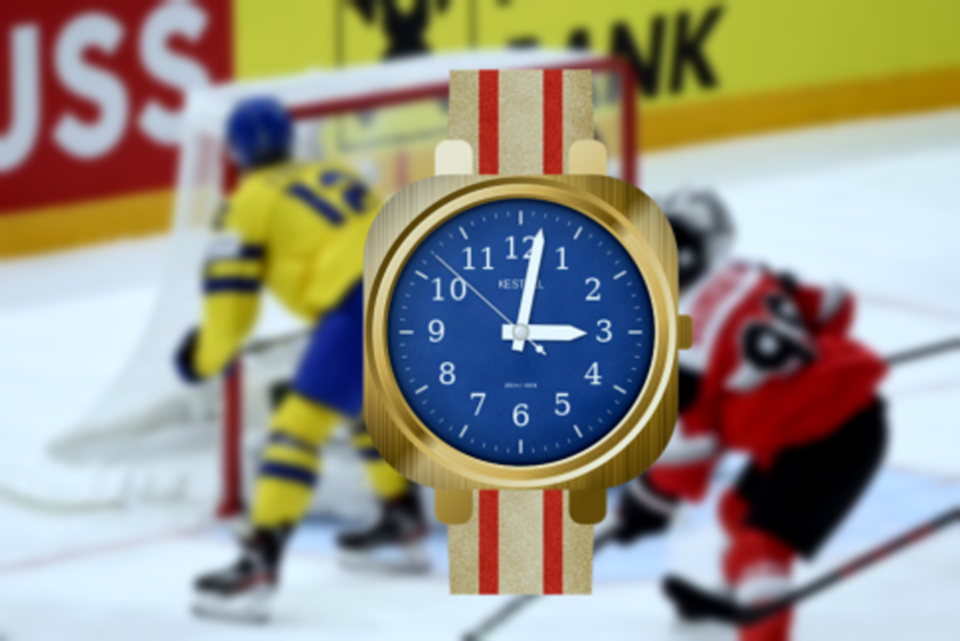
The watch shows 3 h 01 min 52 s
